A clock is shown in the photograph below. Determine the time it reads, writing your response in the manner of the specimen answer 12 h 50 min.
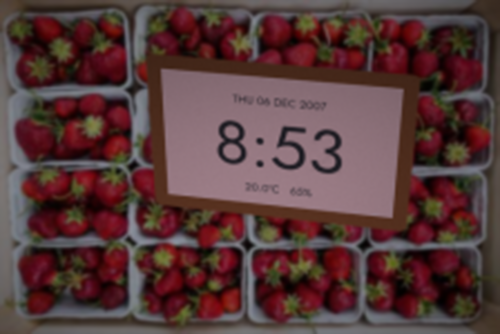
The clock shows 8 h 53 min
